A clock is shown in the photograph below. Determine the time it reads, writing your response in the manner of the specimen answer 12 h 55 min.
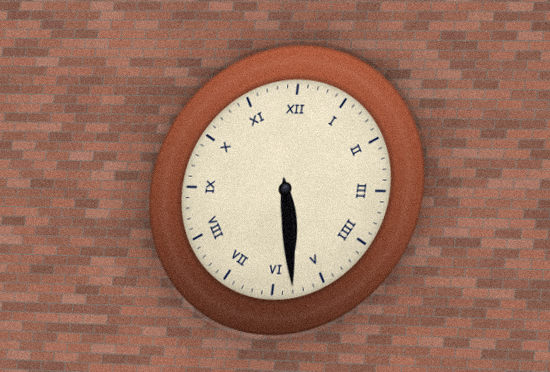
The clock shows 5 h 28 min
